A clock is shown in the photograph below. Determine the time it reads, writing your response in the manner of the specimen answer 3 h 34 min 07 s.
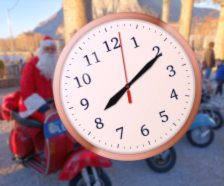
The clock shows 8 h 11 min 02 s
